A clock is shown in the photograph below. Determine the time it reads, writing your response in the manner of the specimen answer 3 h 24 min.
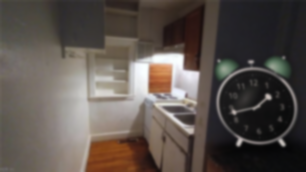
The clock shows 1 h 43 min
